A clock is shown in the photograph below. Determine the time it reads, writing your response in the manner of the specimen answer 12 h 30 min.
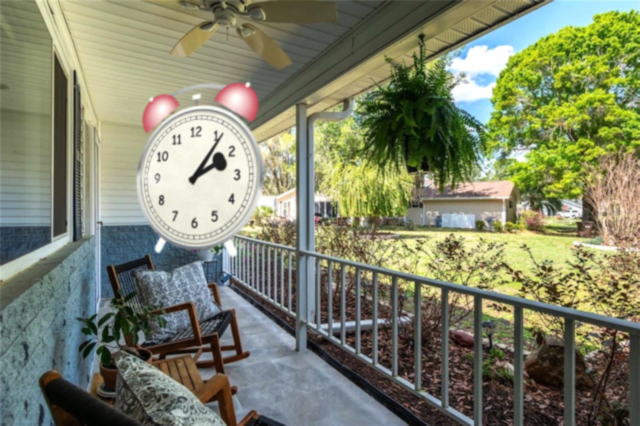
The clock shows 2 h 06 min
